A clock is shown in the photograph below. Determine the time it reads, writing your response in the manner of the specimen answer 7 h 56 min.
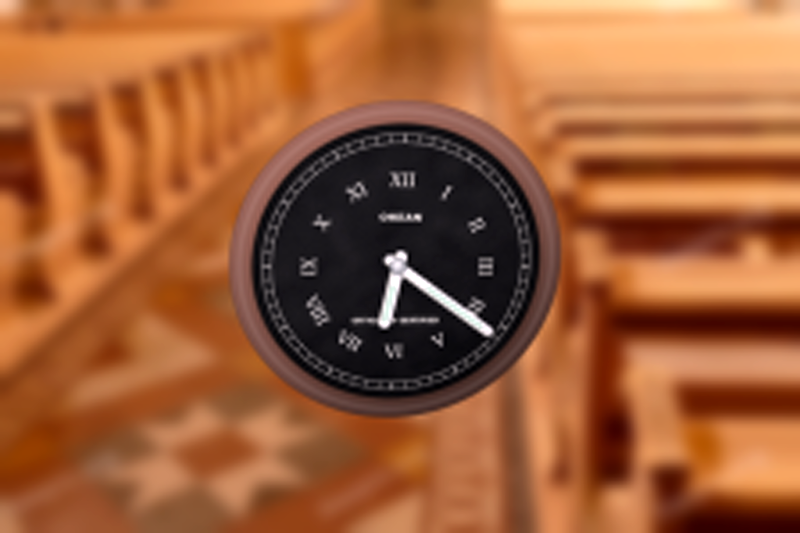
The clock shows 6 h 21 min
